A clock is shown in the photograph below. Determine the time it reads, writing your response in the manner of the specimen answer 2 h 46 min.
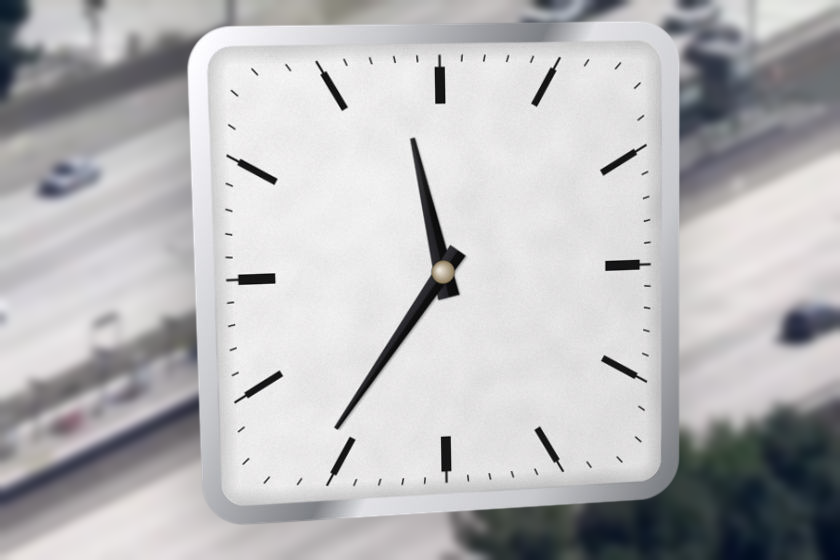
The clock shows 11 h 36 min
